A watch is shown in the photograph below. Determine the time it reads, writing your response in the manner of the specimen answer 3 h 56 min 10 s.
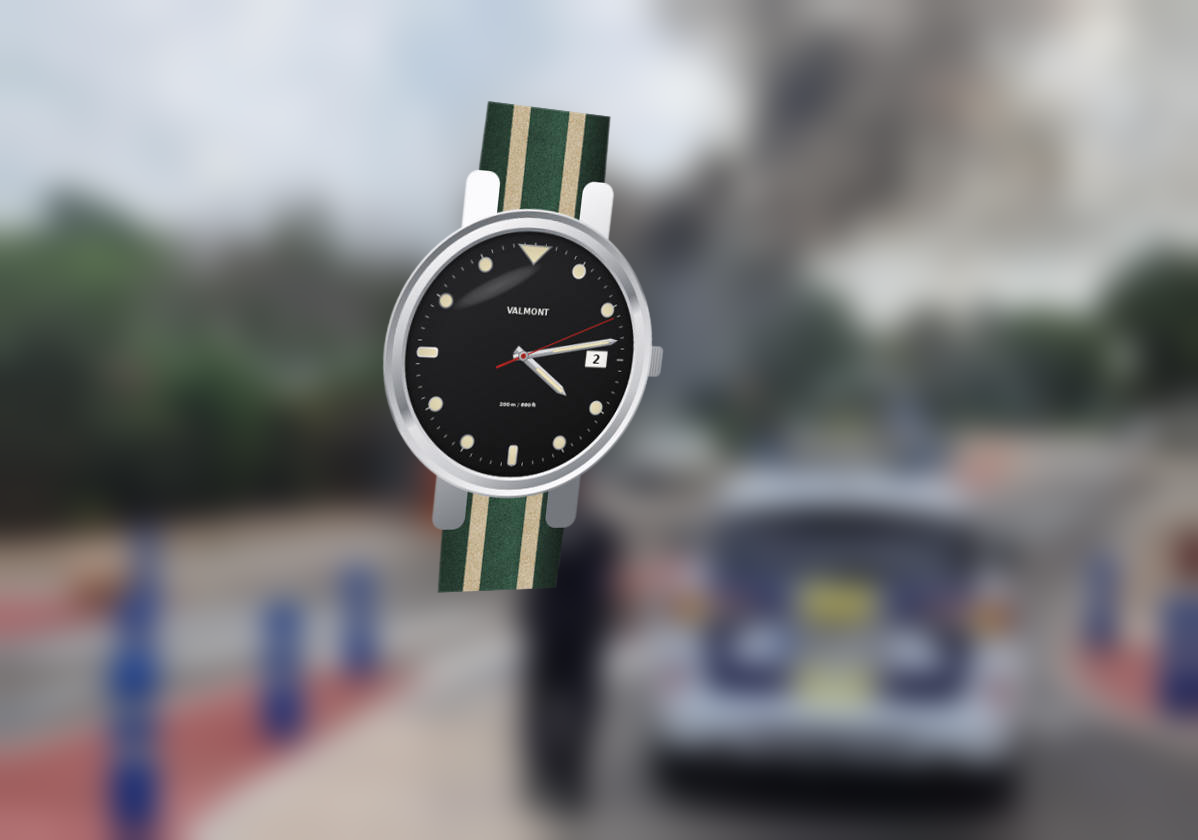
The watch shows 4 h 13 min 11 s
